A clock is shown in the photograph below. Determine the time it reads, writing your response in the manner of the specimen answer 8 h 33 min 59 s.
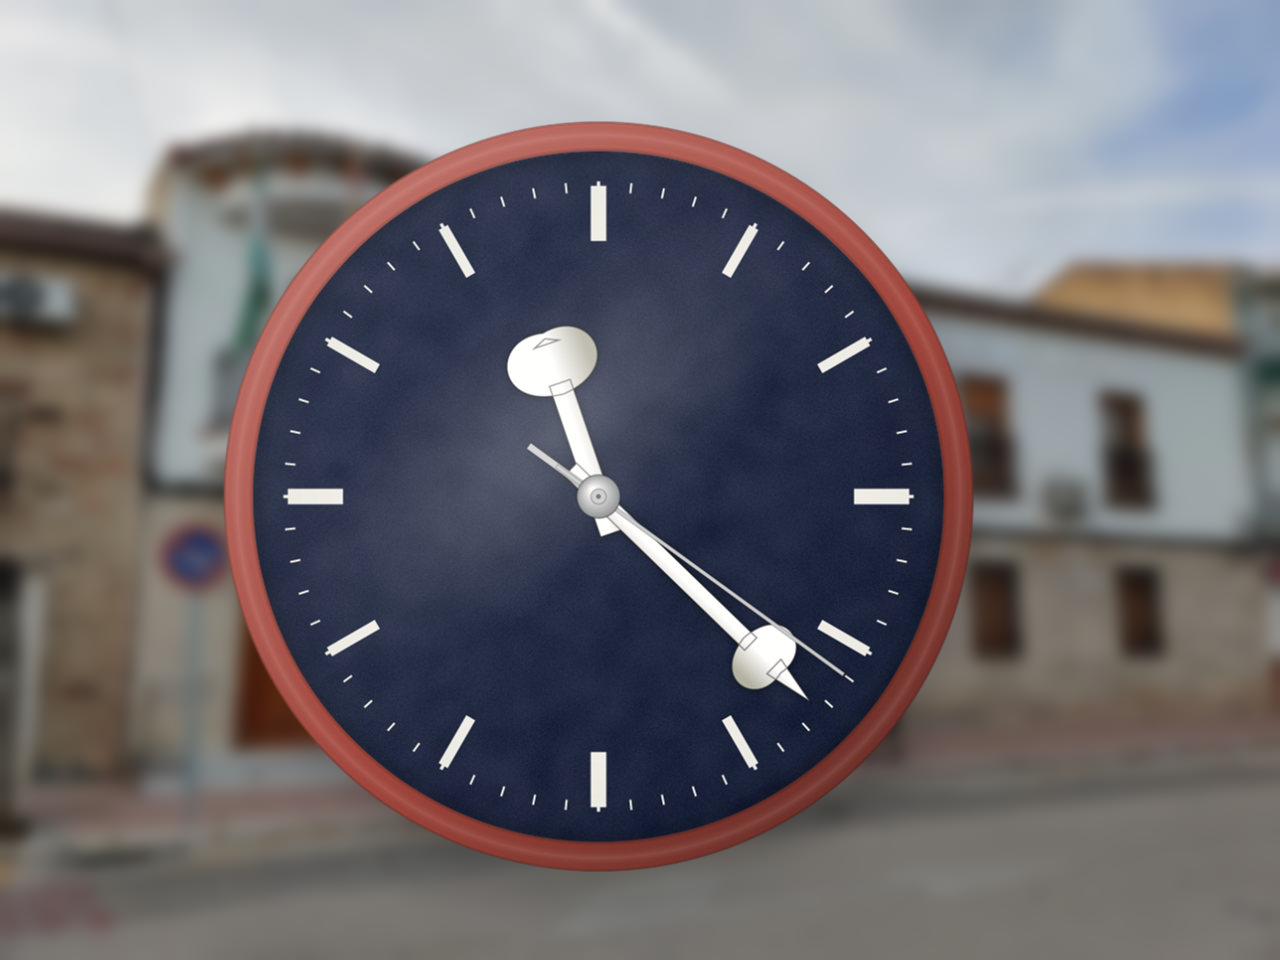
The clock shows 11 h 22 min 21 s
